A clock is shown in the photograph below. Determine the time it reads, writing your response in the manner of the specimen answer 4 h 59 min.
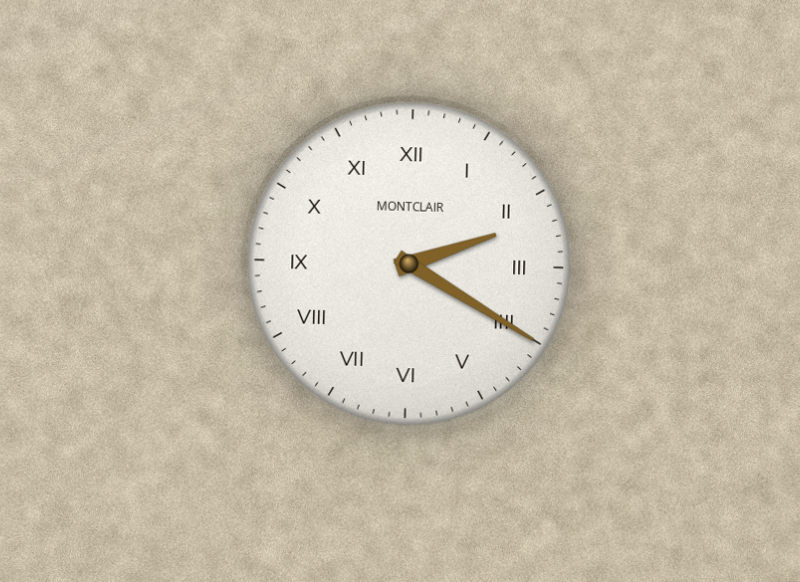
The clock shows 2 h 20 min
